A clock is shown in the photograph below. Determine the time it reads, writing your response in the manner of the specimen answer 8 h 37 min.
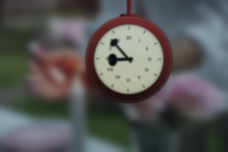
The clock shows 8 h 53 min
